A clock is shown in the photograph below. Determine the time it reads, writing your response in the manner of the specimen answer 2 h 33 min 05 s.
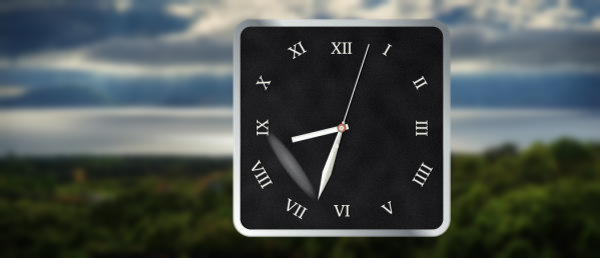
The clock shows 8 h 33 min 03 s
